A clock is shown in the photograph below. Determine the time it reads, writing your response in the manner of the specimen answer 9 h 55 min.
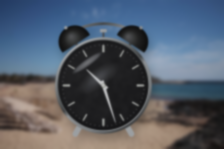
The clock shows 10 h 27 min
